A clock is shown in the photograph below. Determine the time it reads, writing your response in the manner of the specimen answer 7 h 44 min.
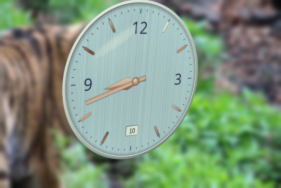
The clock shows 8 h 42 min
